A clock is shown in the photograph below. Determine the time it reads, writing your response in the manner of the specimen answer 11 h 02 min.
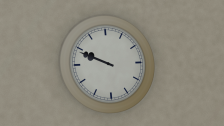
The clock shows 9 h 49 min
